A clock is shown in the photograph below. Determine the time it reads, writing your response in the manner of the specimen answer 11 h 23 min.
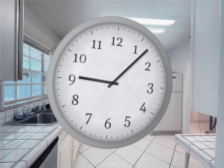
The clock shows 9 h 07 min
